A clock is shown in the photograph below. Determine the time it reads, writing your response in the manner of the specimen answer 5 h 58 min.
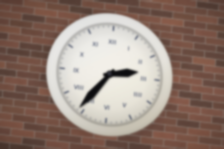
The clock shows 2 h 36 min
